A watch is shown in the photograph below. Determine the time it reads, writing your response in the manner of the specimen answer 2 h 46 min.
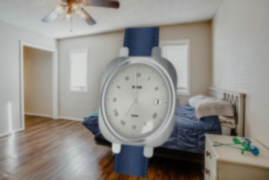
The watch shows 6 h 59 min
